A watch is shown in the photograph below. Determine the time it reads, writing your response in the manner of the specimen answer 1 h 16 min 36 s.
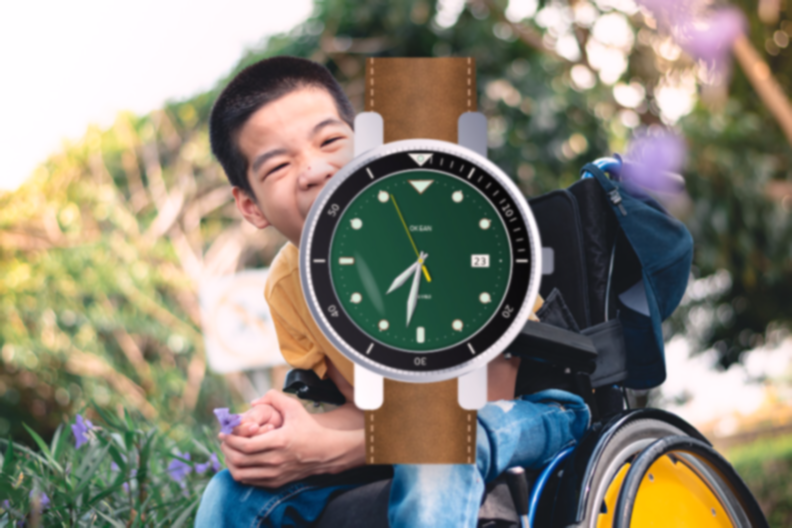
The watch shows 7 h 31 min 56 s
